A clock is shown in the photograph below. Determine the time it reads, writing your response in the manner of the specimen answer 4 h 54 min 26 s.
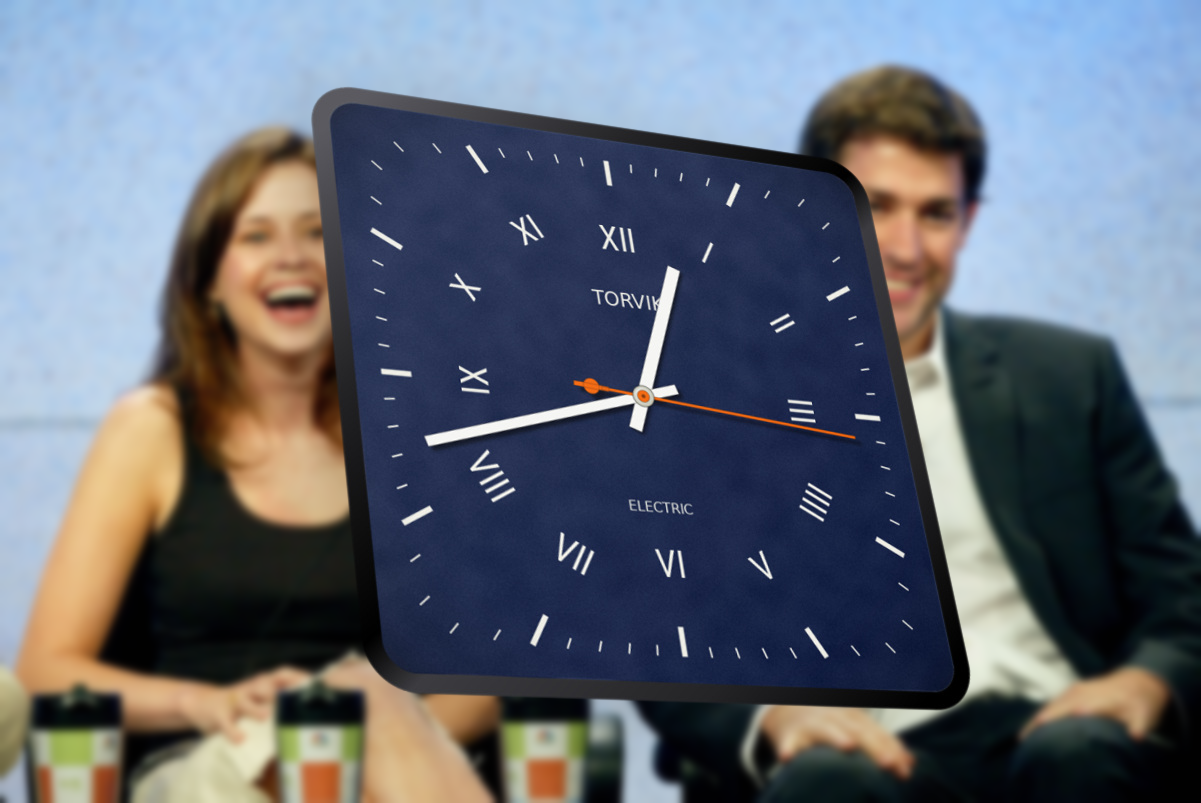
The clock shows 12 h 42 min 16 s
